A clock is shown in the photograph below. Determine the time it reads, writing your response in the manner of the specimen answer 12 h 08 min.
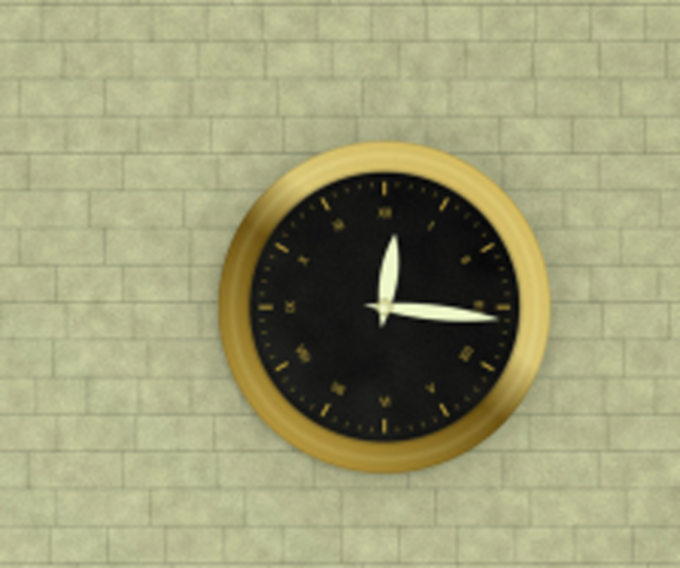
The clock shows 12 h 16 min
